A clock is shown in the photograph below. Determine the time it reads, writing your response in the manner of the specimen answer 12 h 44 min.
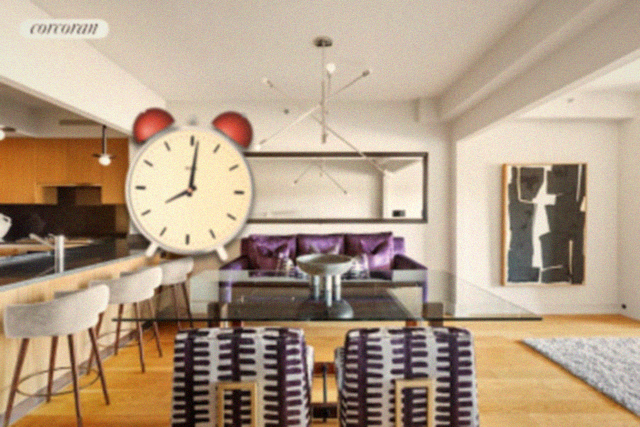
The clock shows 8 h 01 min
